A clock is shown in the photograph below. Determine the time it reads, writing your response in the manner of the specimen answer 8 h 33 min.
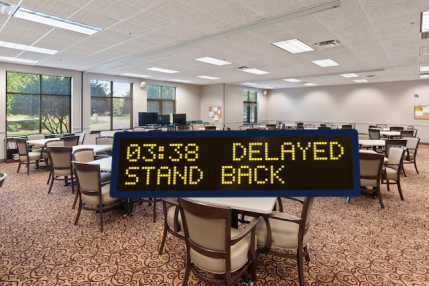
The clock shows 3 h 38 min
